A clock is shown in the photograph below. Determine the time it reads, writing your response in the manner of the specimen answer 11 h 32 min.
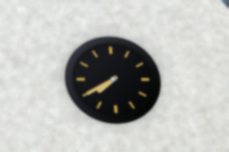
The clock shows 7 h 40 min
